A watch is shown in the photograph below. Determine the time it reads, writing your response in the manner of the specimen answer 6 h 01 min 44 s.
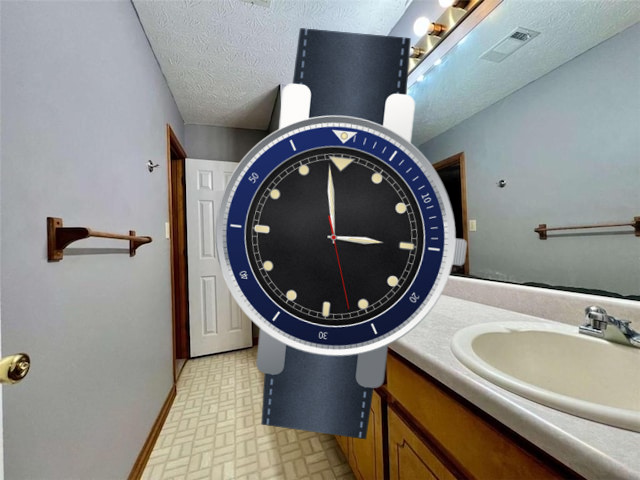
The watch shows 2 h 58 min 27 s
